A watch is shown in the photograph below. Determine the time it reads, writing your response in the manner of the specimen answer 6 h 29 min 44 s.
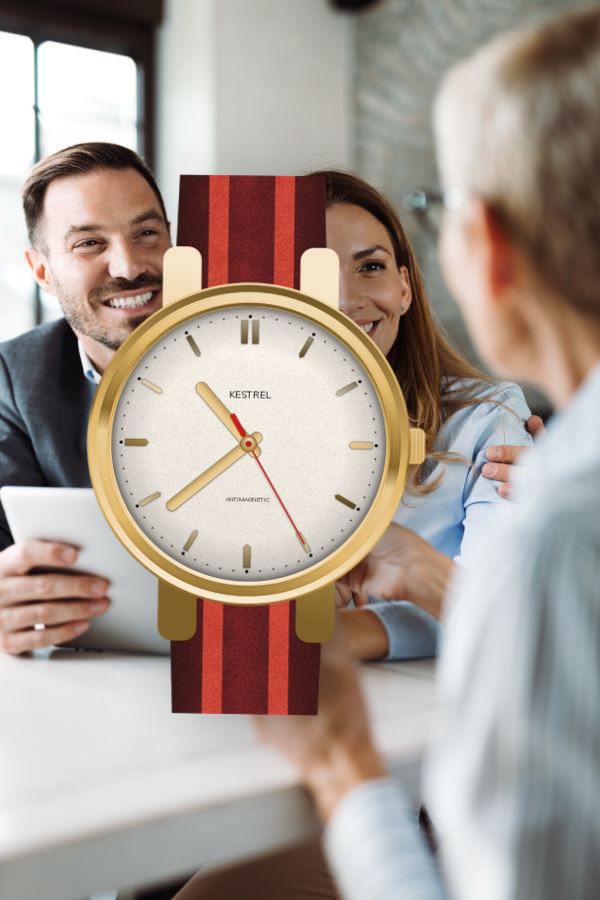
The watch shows 10 h 38 min 25 s
